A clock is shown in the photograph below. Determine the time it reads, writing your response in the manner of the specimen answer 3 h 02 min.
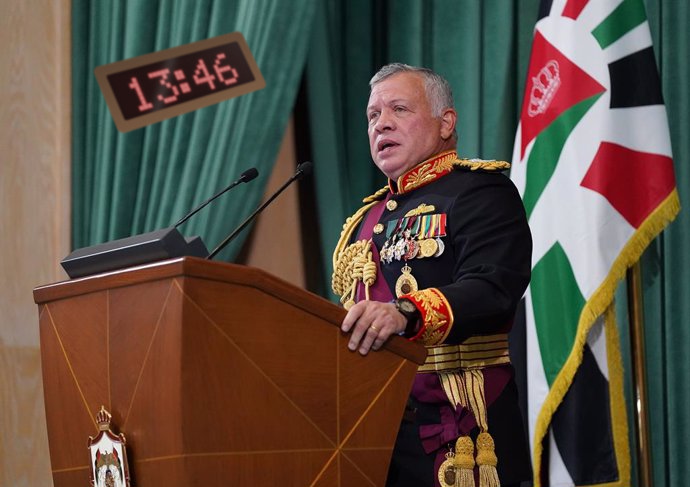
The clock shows 13 h 46 min
